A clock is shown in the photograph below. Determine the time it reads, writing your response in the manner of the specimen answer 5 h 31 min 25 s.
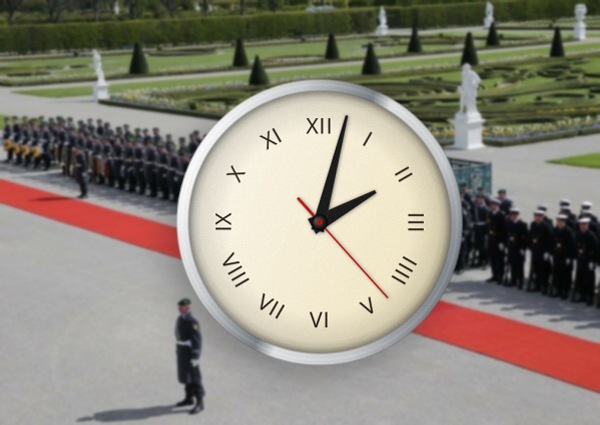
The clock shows 2 h 02 min 23 s
